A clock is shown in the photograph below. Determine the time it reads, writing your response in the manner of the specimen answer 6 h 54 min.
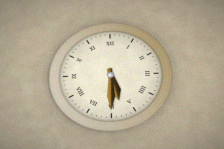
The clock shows 5 h 30 min
